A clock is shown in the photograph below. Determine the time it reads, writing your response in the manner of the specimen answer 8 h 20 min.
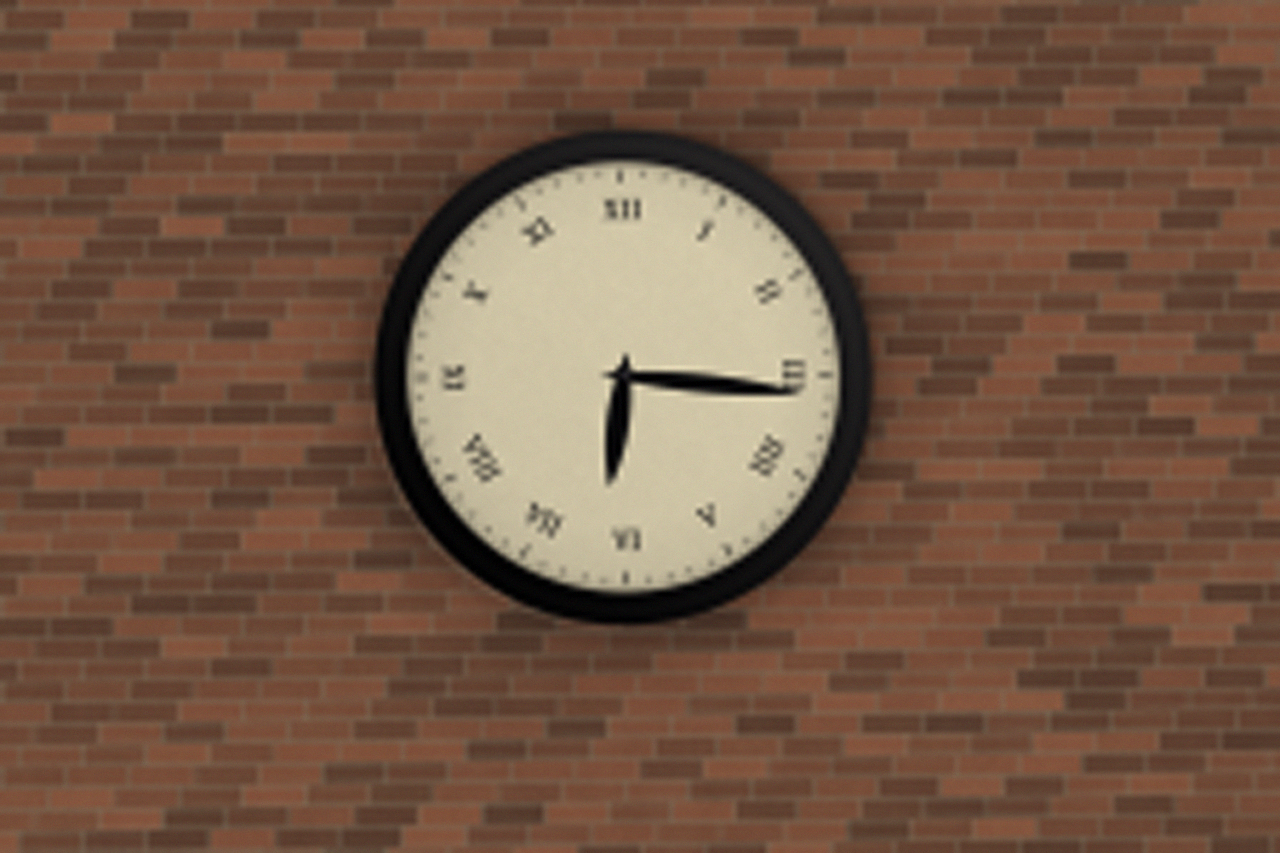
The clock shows 6 h 16 min
